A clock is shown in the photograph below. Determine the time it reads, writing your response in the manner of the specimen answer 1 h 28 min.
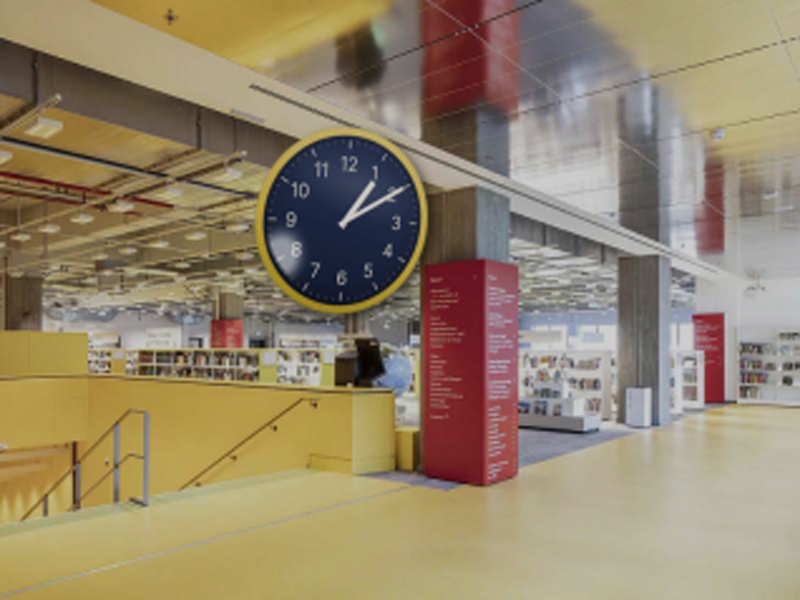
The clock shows 1 h 10 min
